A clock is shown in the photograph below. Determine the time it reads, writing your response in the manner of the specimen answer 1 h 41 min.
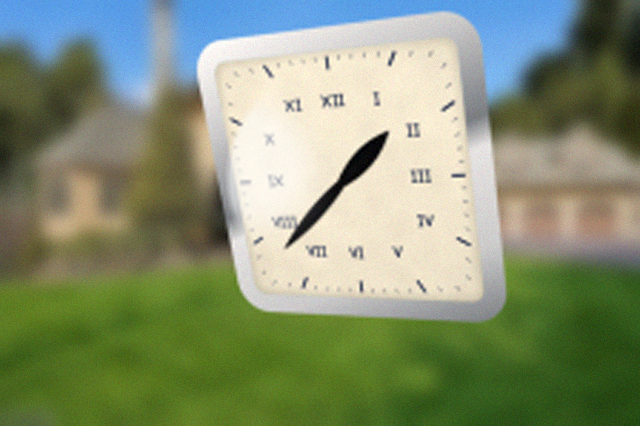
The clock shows 1 h 38 min
